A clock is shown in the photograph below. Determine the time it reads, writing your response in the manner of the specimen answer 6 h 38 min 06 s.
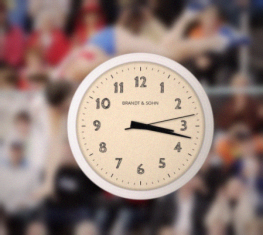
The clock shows 3 h 17 min 13 s
